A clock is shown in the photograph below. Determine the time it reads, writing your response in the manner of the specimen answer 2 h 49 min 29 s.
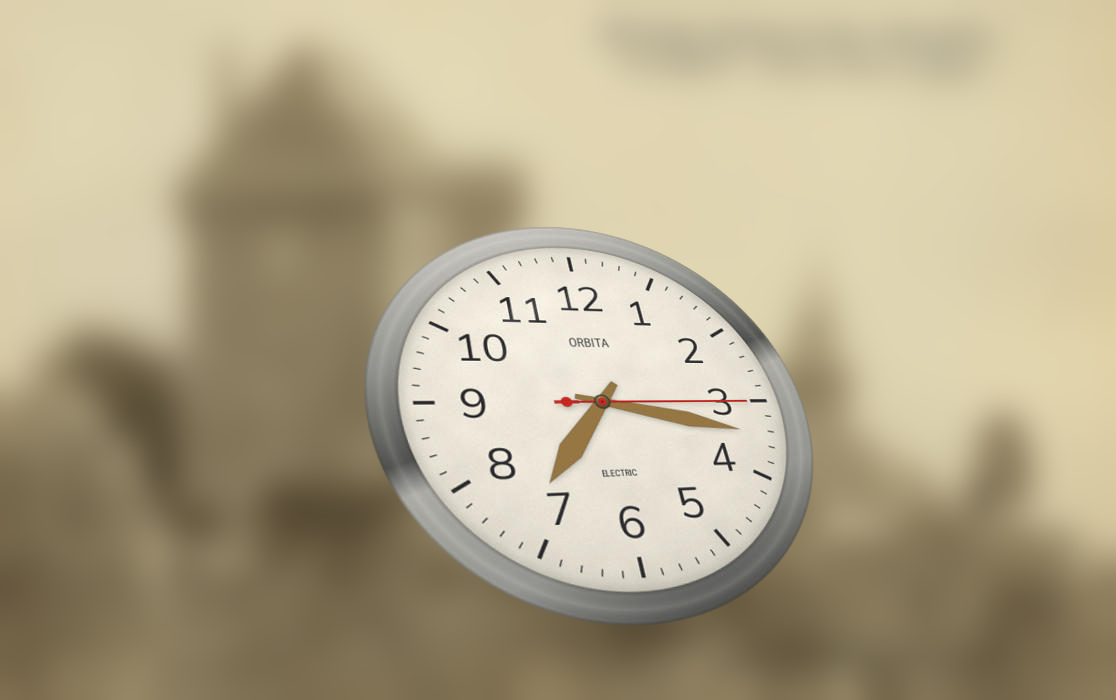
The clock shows 7 h 17 min 15 s
